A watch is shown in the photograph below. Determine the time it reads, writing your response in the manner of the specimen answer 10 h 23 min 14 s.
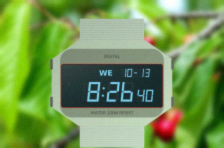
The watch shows 8 h 26 min 40 s
